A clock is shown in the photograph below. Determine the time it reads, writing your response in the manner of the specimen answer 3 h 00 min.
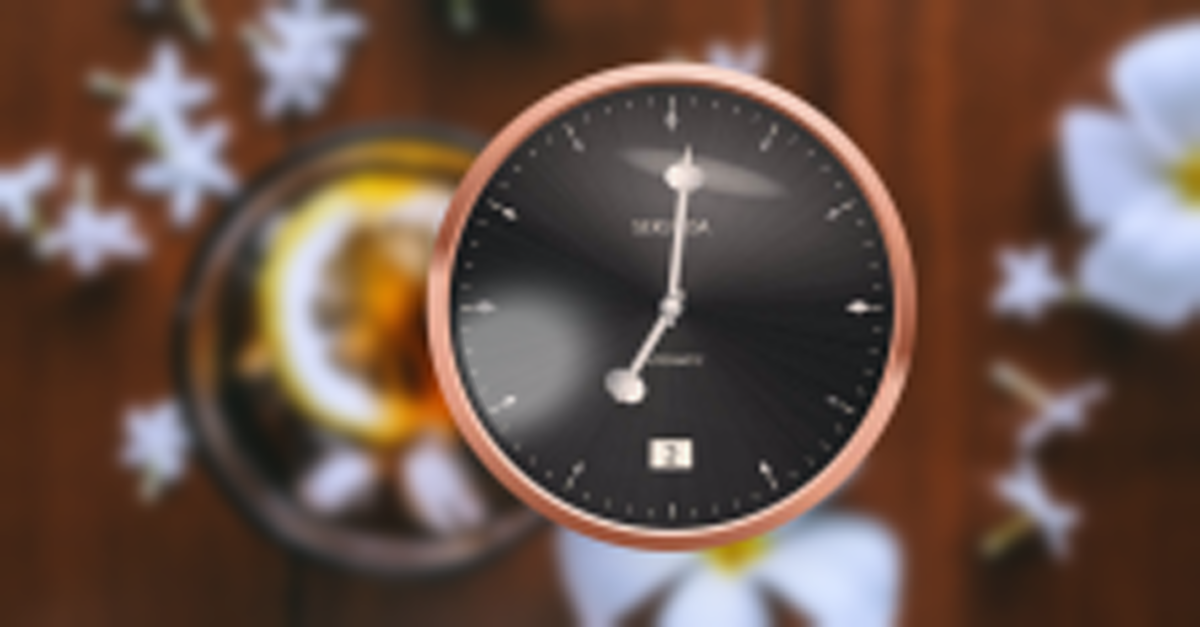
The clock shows 7 h 01 min
